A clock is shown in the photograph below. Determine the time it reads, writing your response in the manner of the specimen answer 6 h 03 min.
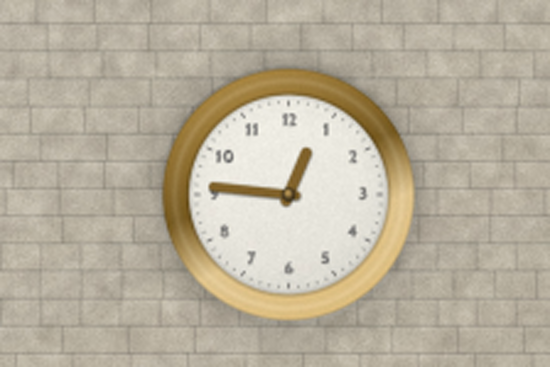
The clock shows 12 h 46 min
